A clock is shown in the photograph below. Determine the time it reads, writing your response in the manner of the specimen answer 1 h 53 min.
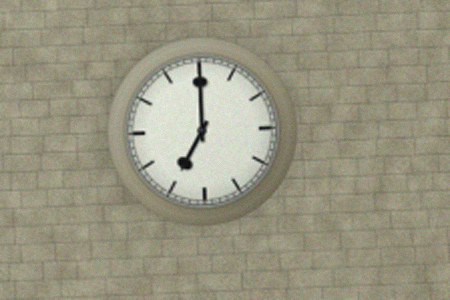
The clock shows 7 h 00 min
